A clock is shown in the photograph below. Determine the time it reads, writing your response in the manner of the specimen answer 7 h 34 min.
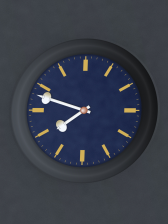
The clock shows 7 h 48 min
